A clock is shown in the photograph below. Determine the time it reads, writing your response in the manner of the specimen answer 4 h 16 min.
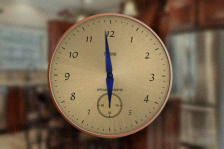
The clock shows 5 h 59 min
